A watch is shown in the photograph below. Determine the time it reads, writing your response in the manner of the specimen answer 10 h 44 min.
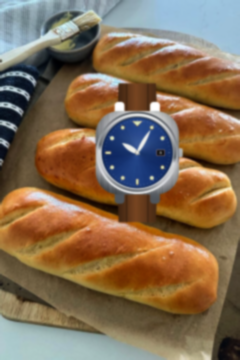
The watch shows 10 h 05 min
